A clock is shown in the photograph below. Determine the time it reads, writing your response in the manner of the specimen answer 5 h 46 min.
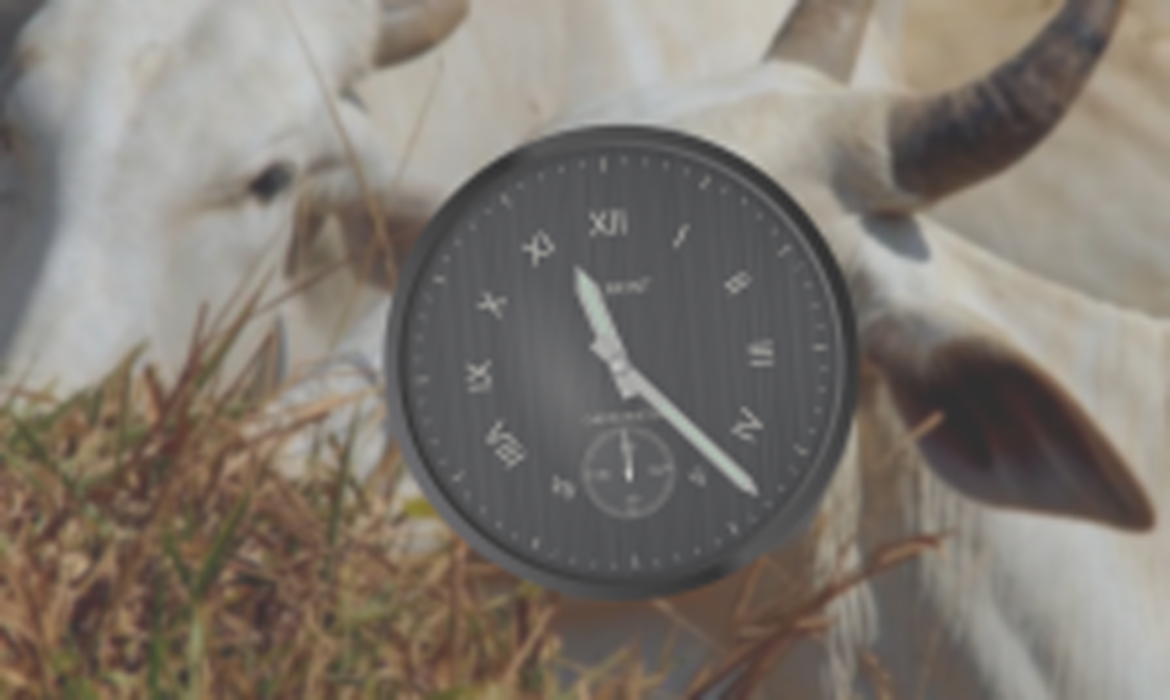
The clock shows 11 h 23 min
